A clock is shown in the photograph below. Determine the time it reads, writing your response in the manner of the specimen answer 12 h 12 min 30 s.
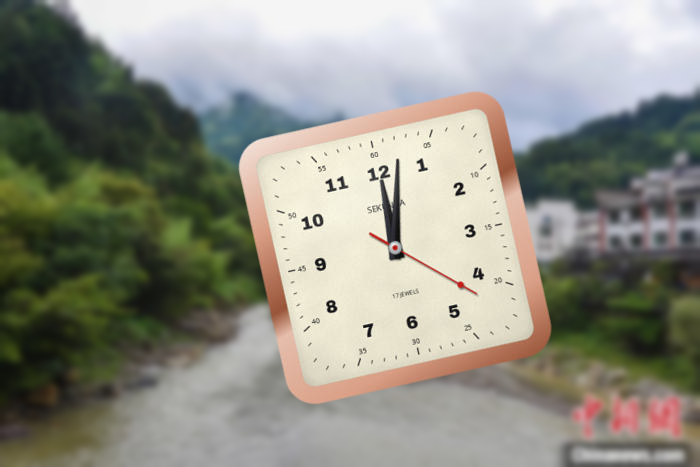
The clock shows 12 h 02 min 22 s
